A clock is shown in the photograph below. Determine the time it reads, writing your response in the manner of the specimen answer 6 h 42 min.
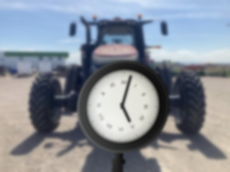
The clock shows 5 h 02 min
